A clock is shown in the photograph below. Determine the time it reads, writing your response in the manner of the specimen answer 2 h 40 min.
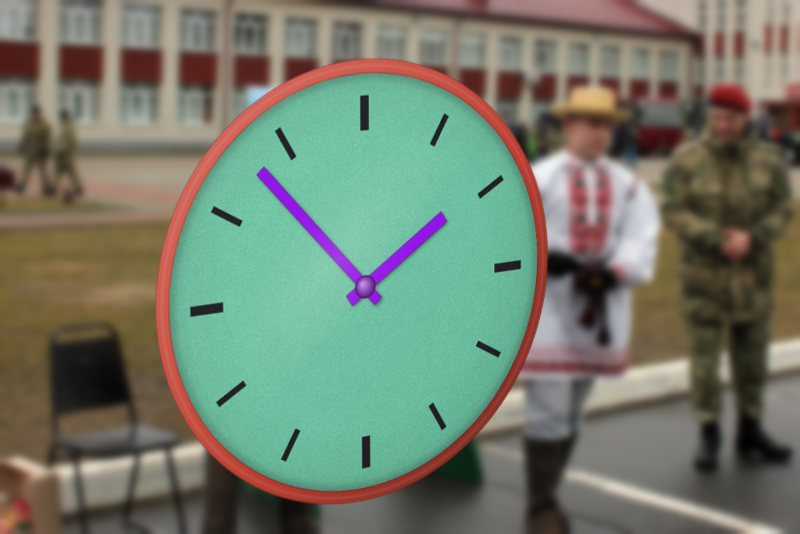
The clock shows 1 h 53 min
